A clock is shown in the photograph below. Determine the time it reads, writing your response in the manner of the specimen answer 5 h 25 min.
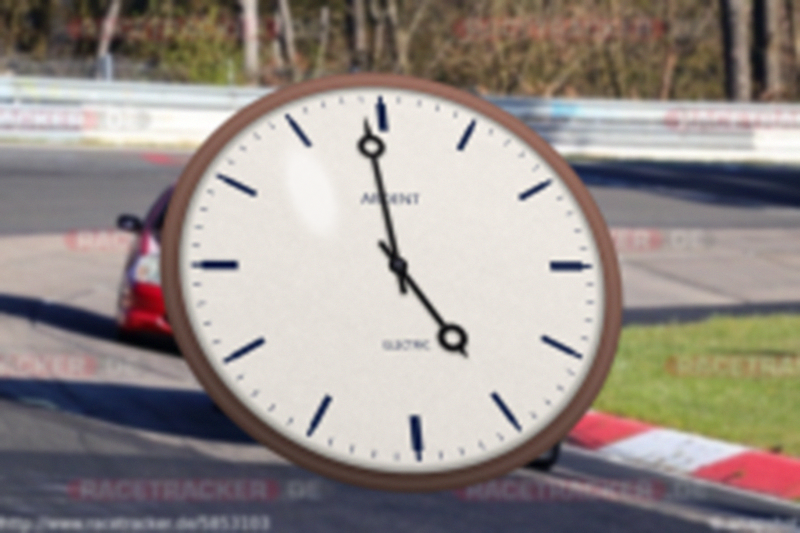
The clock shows 4 h 59 min
